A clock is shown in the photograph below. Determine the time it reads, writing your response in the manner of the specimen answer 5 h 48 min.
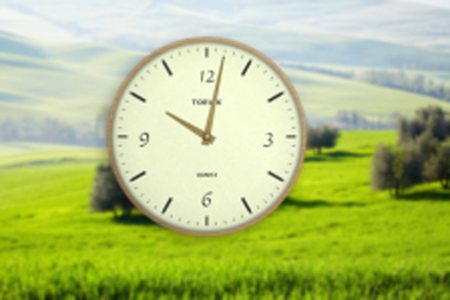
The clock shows 10 h 02 min
